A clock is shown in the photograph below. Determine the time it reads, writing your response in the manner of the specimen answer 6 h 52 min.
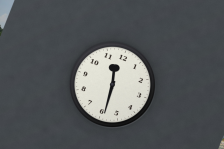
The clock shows 11 h 29 min
